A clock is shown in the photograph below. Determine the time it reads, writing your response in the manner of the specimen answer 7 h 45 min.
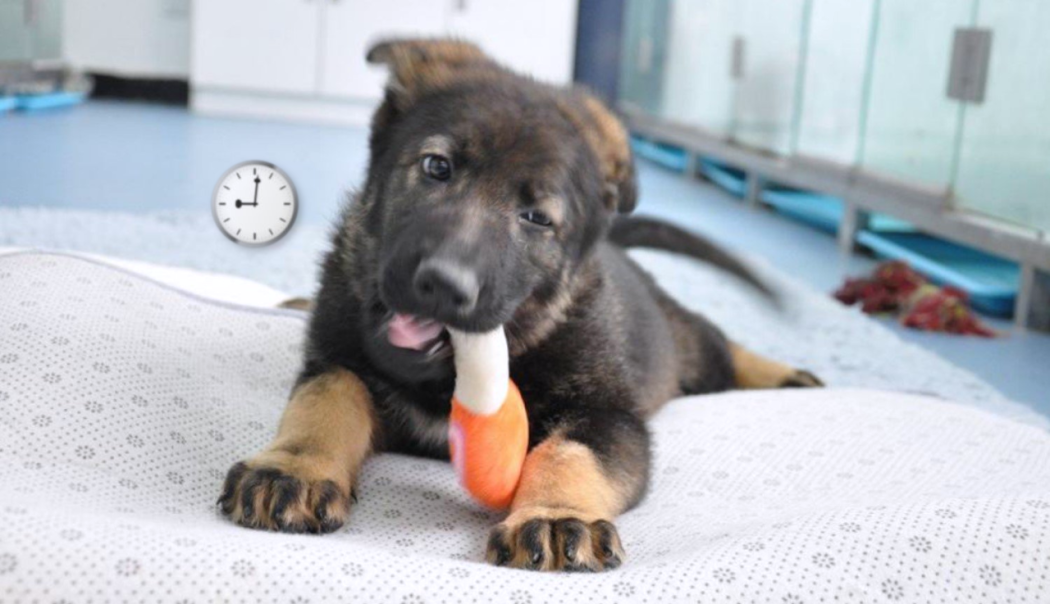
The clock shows 9 h 01 min
